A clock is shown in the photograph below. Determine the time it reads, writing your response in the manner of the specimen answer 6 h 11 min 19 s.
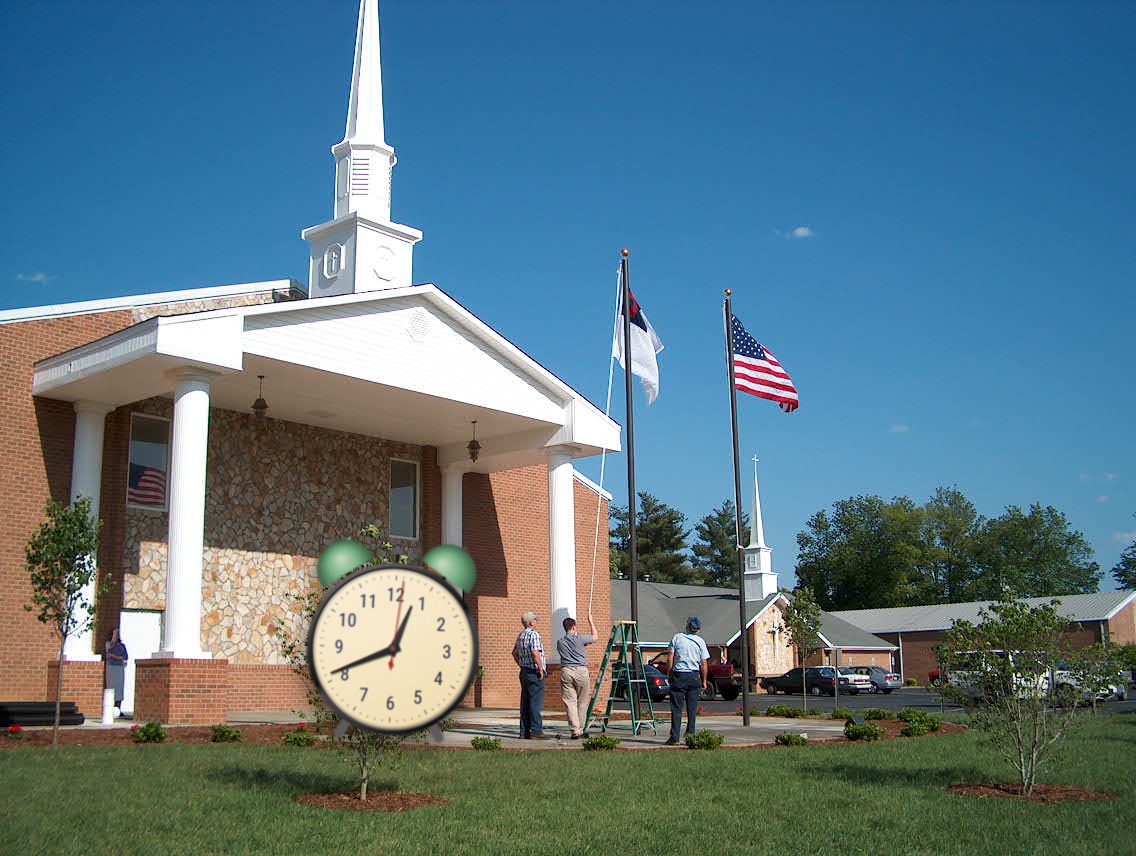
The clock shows 12 h 41 min 01 s
